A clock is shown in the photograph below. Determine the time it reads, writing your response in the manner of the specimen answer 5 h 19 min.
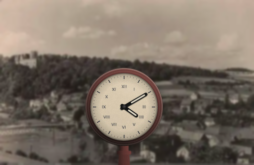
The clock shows 4 h 10 min
